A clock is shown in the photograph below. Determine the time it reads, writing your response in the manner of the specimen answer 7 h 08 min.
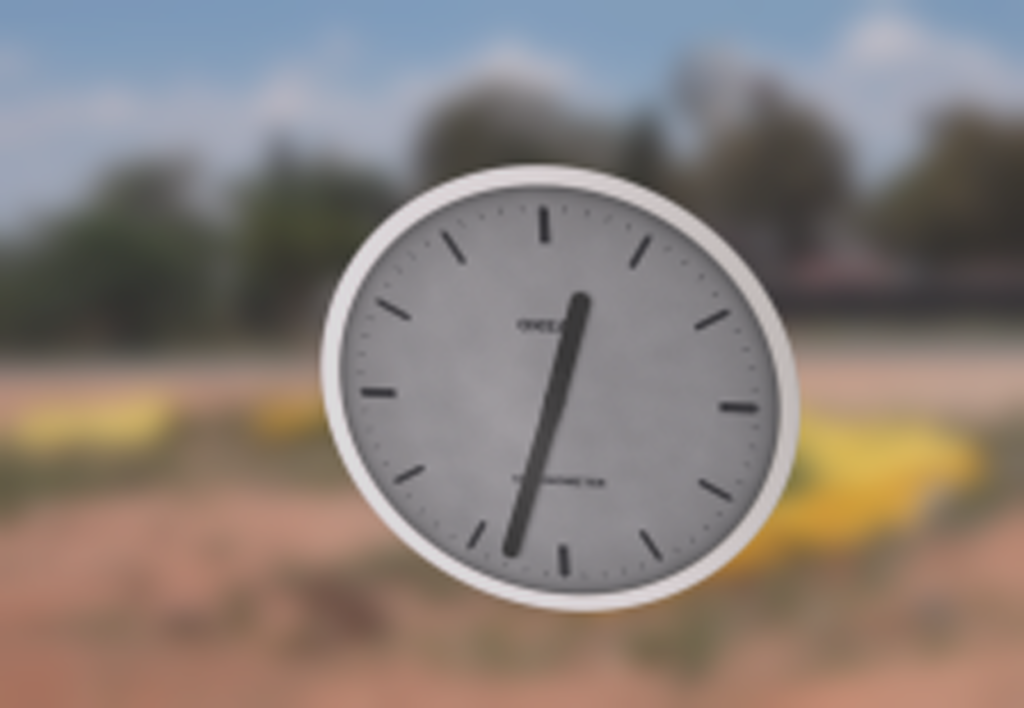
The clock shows 12 h 33 min
